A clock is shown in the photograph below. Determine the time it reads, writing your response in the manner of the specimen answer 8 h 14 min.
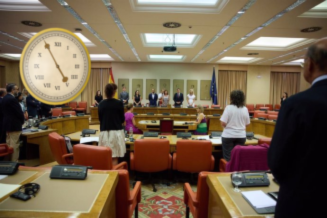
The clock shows 4 h 55 min
